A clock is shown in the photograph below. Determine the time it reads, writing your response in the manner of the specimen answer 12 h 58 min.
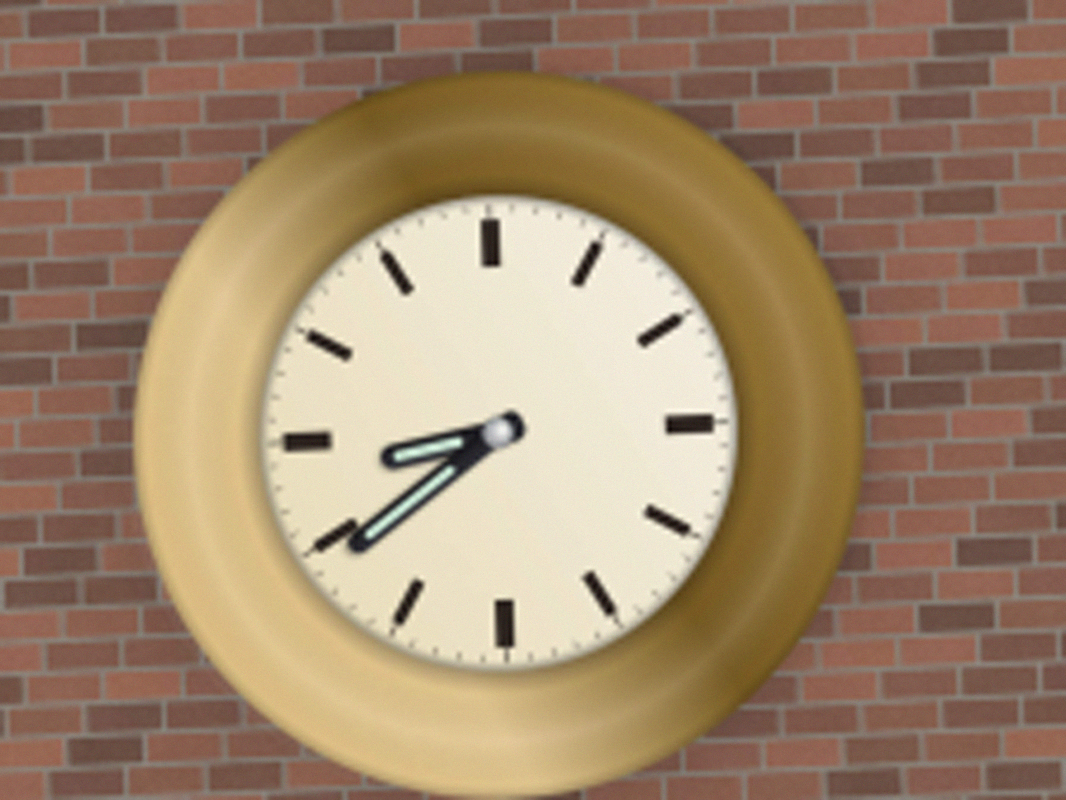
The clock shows 8 h 39 min
